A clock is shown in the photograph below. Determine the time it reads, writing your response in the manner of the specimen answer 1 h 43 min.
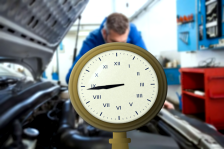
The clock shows 8 h 44 min
